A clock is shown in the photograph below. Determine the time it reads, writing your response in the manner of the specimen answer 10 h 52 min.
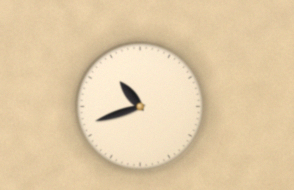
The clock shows 10 h 42 min
